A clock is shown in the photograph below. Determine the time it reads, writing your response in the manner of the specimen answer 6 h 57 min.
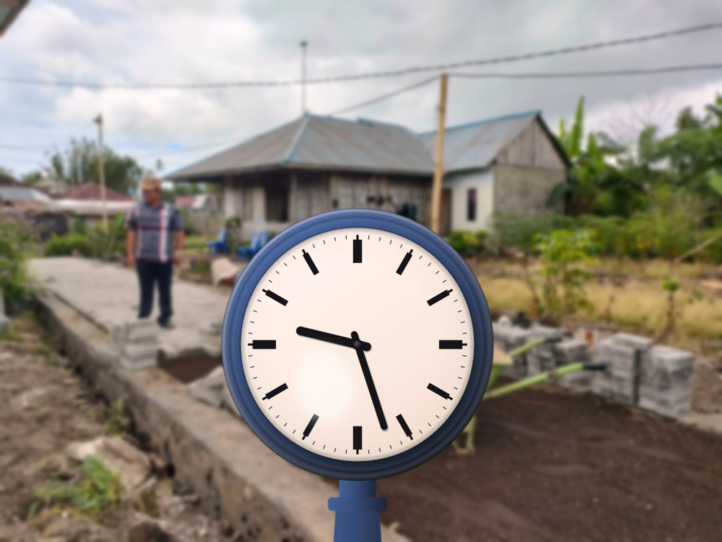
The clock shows 9 h 27 min
